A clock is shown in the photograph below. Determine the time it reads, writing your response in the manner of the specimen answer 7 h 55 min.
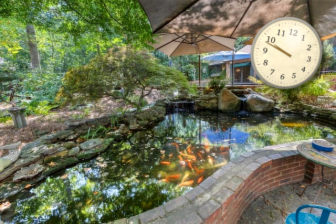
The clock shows 9 h 48 min
